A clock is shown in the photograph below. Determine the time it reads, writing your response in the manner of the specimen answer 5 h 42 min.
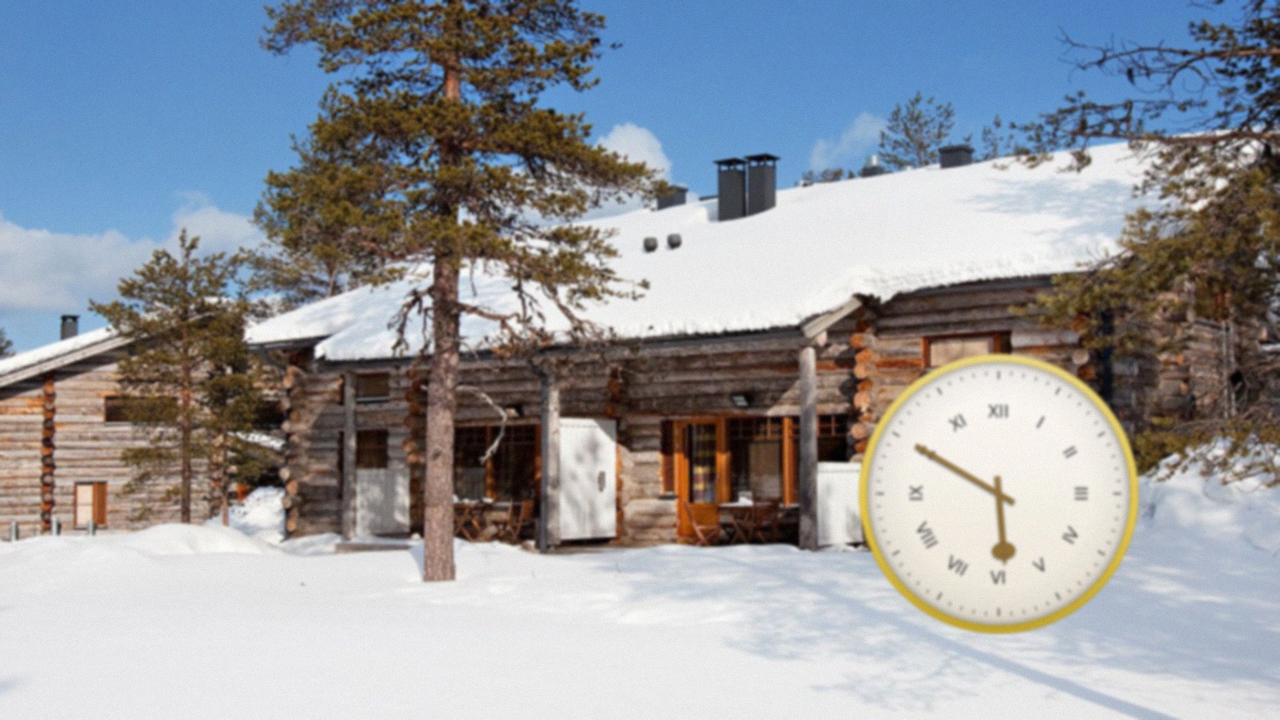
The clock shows 5 h 50 min
